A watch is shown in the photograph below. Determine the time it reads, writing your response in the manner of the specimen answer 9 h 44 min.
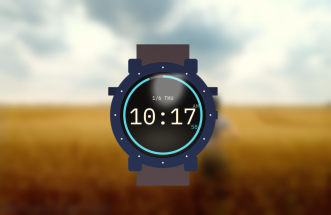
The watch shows 10 h 17 min
